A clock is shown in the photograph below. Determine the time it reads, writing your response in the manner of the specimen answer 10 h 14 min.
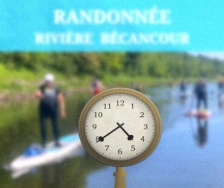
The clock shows 4 h 39 min
